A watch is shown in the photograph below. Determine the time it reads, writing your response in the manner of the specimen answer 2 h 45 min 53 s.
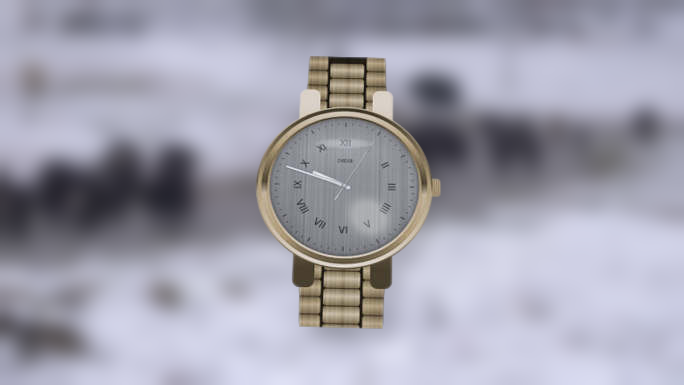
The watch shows 9 h 48 min 05 s
